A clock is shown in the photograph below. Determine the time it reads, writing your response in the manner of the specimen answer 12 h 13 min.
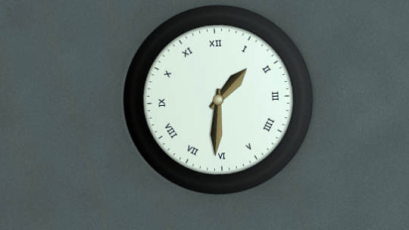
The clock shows 1 h 31 min
